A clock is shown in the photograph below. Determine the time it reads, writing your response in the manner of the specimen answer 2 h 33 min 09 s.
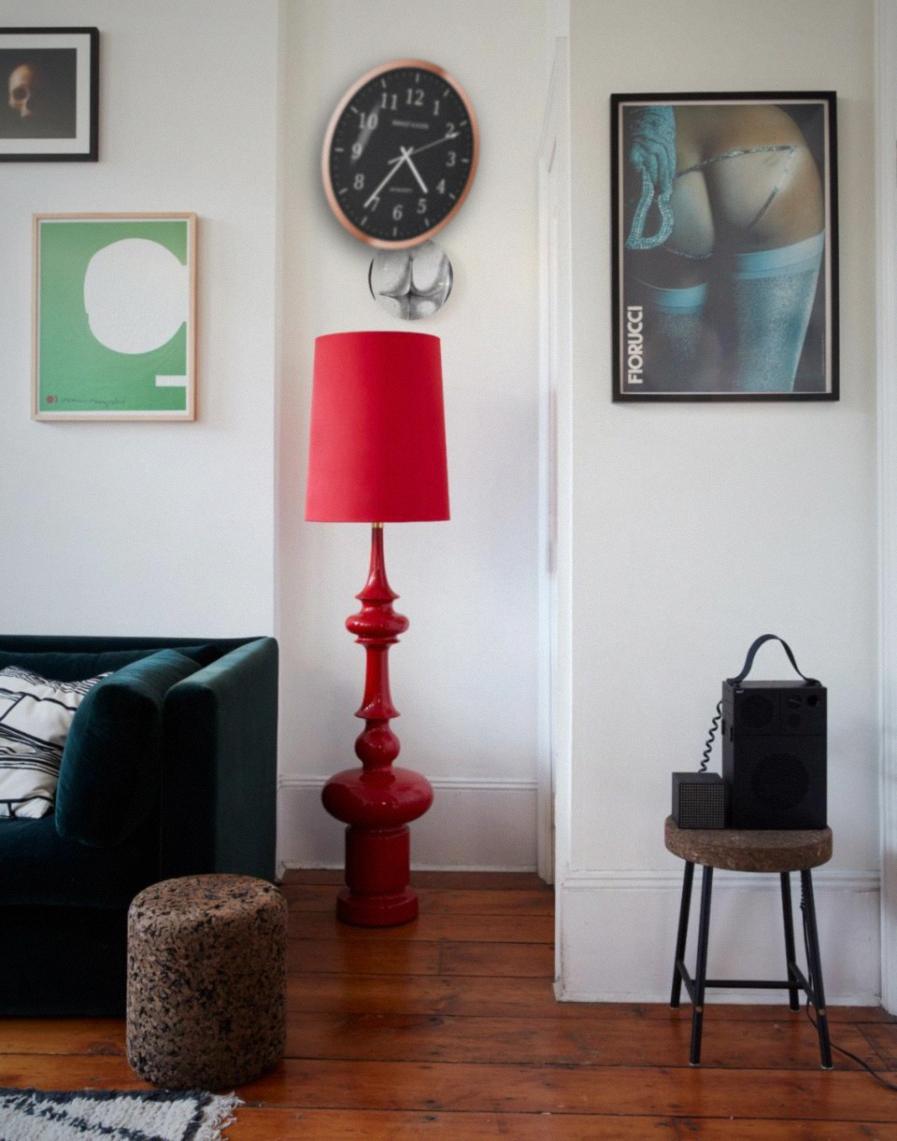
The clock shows 4 h 36 min 11 s
